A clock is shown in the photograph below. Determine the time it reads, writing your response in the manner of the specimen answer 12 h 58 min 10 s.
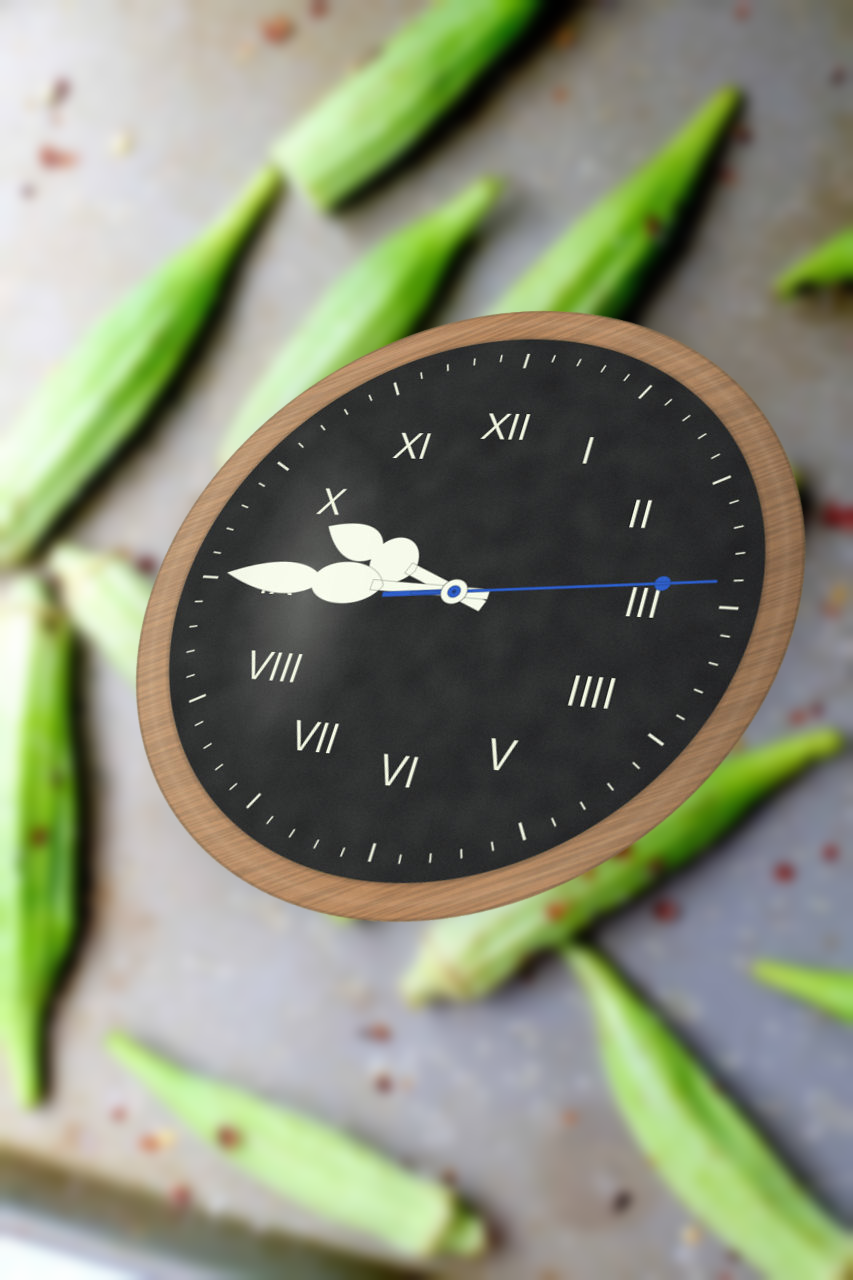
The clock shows 9 h 45 min 14 s
